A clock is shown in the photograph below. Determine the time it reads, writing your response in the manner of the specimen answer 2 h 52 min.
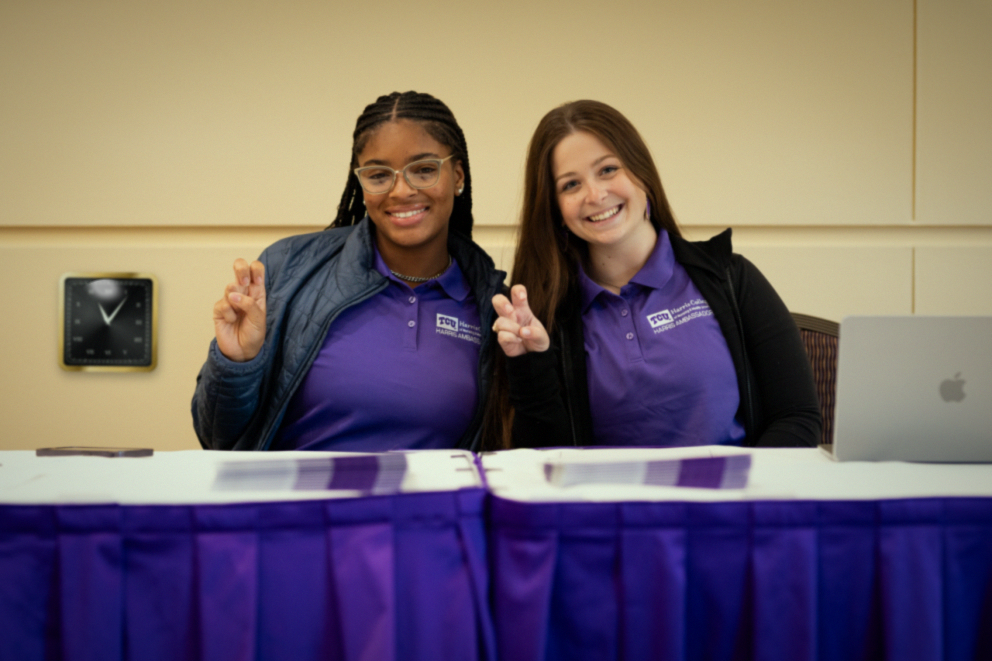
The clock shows 11 h 06 min
